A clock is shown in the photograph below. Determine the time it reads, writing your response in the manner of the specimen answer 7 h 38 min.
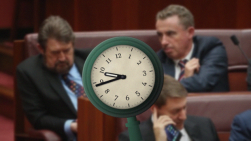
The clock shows 9 h 44 min
